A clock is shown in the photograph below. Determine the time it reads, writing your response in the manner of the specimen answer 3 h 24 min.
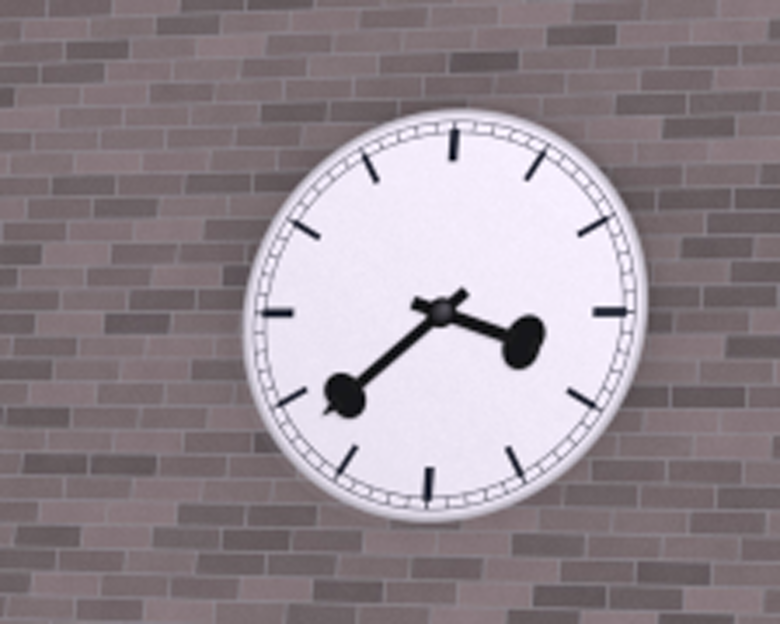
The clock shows 3 h 38 min
